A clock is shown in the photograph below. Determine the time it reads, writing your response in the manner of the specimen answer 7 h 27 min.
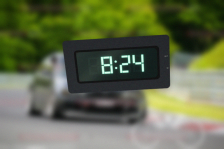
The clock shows 8 h 24 min
